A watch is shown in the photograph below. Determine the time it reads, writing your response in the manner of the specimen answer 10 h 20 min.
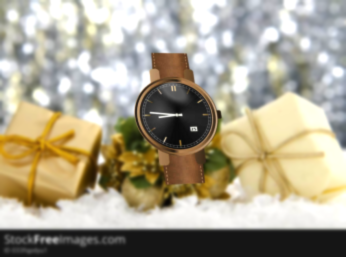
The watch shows 8 h 46 min
